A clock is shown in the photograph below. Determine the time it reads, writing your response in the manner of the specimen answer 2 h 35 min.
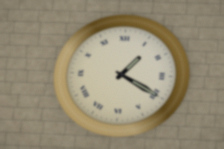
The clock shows 1 h 20 min
